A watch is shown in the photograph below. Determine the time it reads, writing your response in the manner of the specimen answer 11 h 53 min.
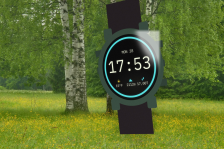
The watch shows 17 h 53 min
